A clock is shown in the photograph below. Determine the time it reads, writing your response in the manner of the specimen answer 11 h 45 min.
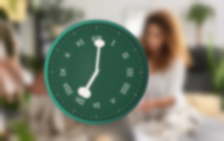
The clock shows 7 h 01 min
